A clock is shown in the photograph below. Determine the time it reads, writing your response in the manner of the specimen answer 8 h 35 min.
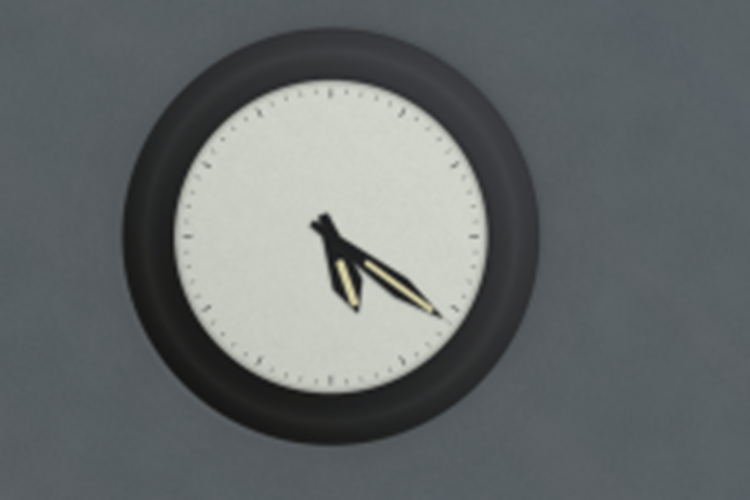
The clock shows 5 h 21 min
